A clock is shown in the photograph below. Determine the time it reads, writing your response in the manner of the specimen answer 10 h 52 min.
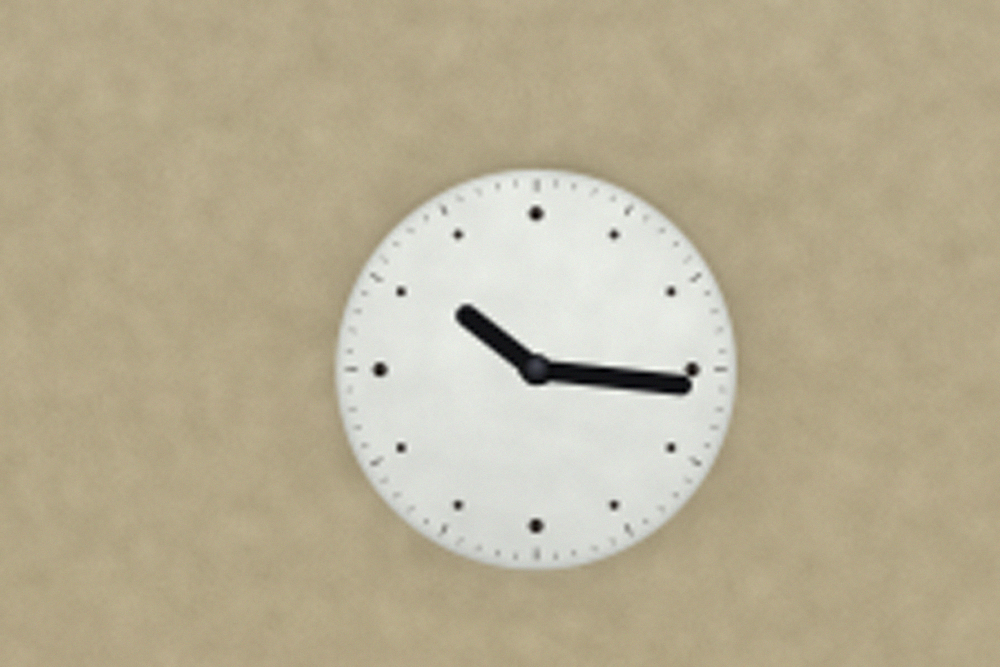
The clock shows 10 h 16 min
